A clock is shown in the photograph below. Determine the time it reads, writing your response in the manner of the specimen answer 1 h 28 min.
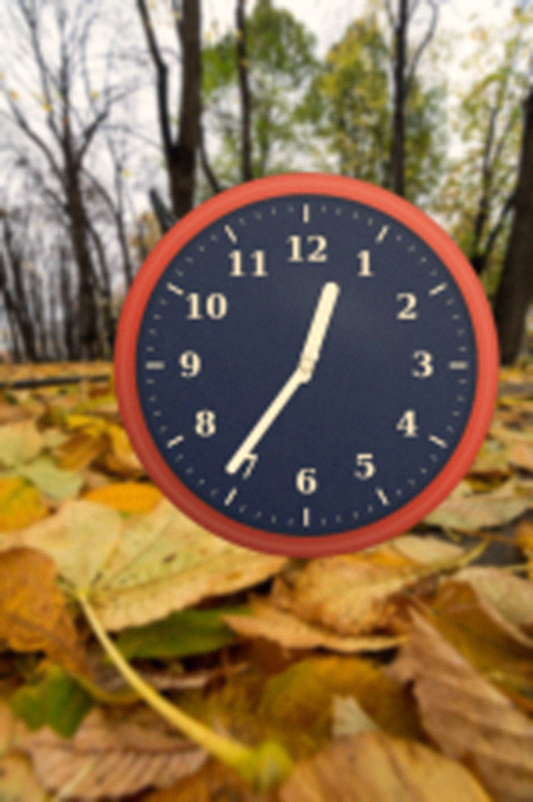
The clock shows 12 h 36 min
